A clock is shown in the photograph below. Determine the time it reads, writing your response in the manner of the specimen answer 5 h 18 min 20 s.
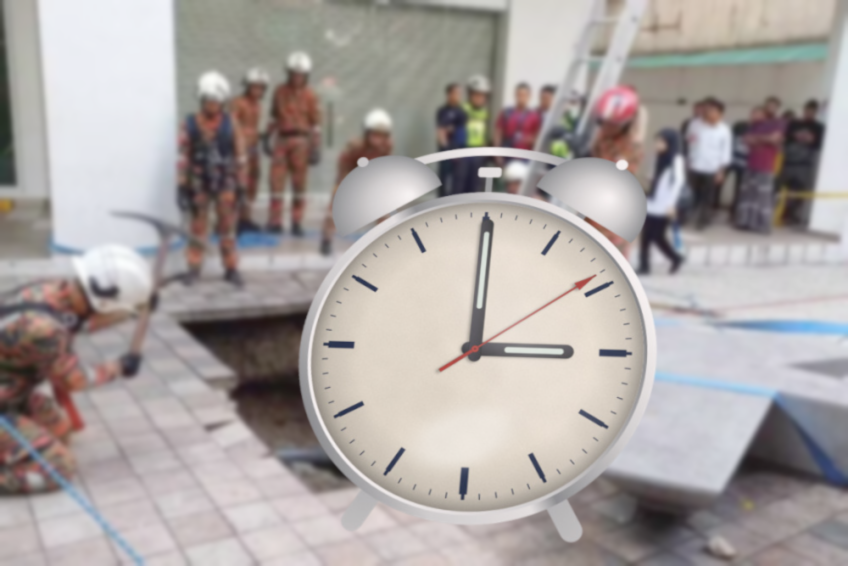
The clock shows 3 h 00 min 09 s
